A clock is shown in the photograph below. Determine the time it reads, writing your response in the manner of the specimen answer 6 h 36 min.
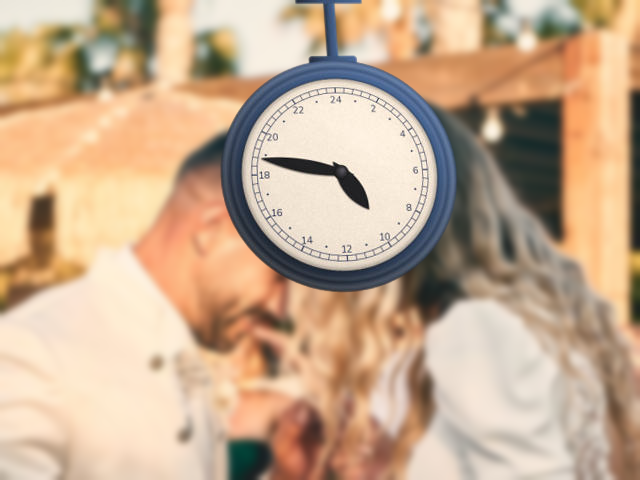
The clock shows 9 h 47 min
